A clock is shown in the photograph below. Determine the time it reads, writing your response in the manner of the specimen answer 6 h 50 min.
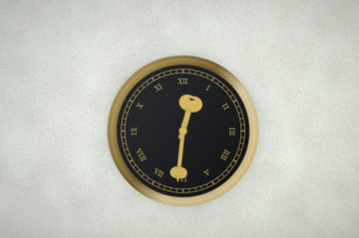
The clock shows 12 h 31 min
